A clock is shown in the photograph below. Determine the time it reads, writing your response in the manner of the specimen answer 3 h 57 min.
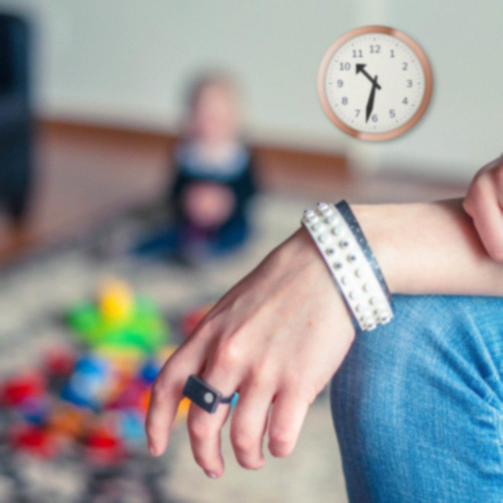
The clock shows 10 h 32 min
